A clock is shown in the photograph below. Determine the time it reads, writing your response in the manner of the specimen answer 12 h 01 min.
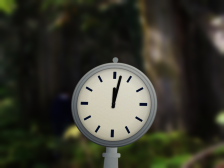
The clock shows 12 h 02 min
